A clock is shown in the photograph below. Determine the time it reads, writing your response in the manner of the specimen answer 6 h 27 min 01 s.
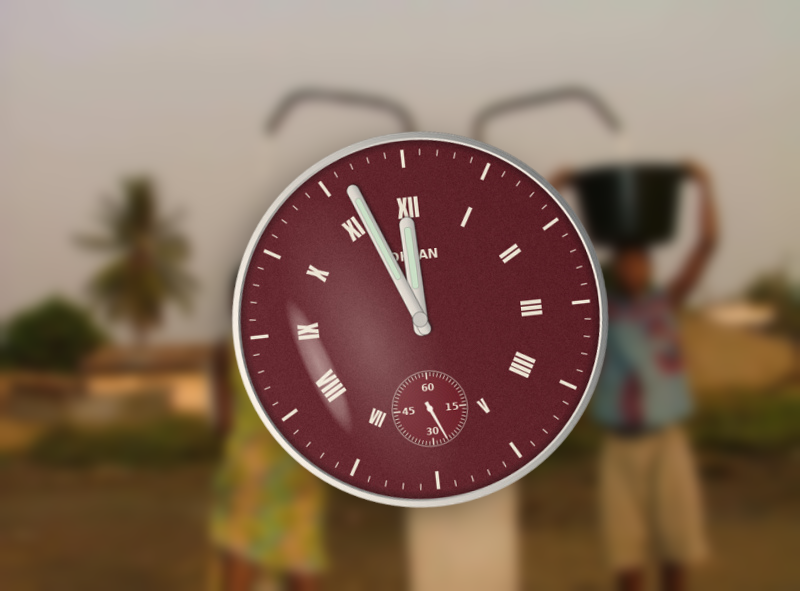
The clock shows 11 h 56 min 26 s
